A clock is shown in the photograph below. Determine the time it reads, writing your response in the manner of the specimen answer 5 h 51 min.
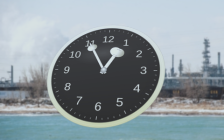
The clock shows 12 h 55 min
